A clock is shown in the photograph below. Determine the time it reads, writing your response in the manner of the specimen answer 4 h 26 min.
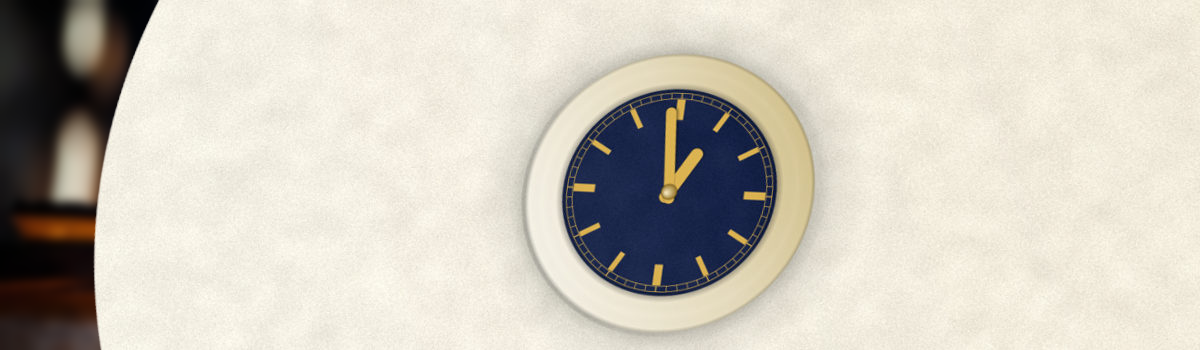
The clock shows 12 h 59 min
